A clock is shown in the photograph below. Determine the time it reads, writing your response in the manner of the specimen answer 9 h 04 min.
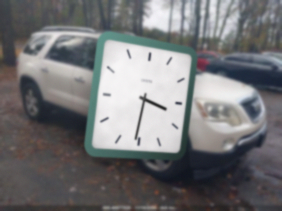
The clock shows 3 h 31 min
